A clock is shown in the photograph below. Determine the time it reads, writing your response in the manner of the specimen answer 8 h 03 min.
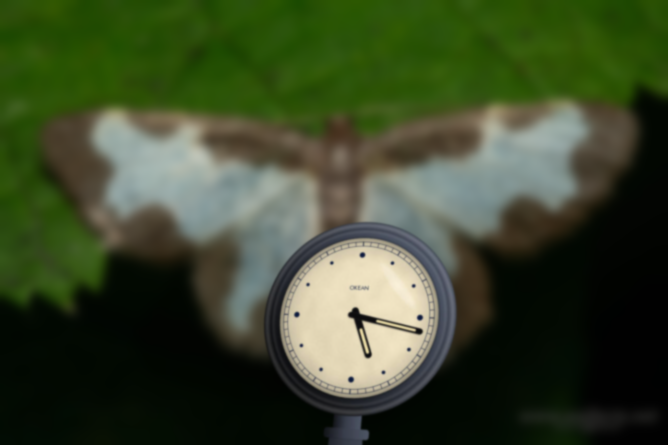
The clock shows 5 h 17 min
